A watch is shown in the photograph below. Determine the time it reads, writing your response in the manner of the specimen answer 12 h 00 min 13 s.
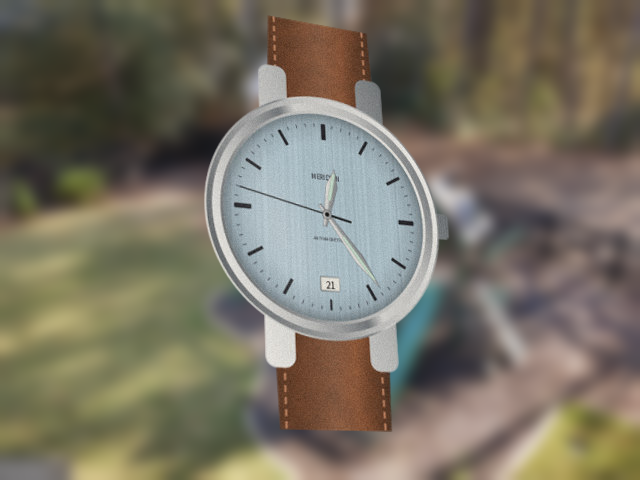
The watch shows 12 h 23 min 47 s
